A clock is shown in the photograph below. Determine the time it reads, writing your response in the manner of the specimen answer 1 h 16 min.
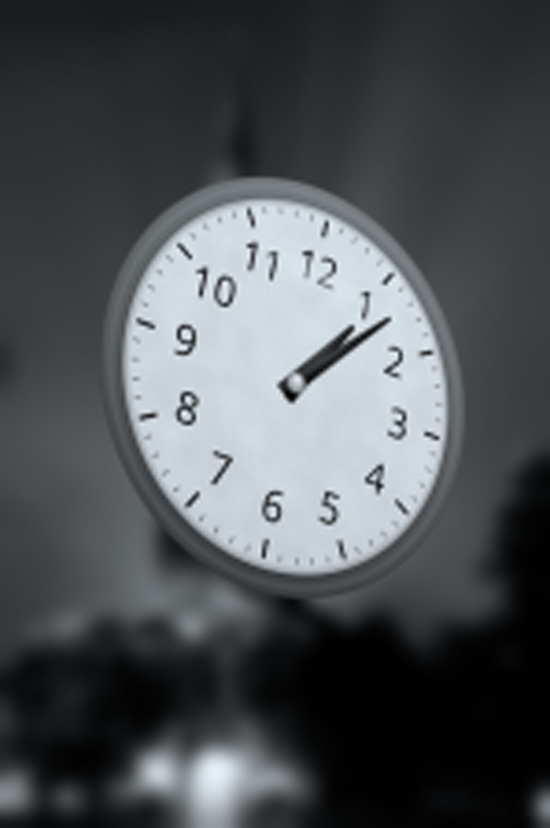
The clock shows 1 h 07 min
